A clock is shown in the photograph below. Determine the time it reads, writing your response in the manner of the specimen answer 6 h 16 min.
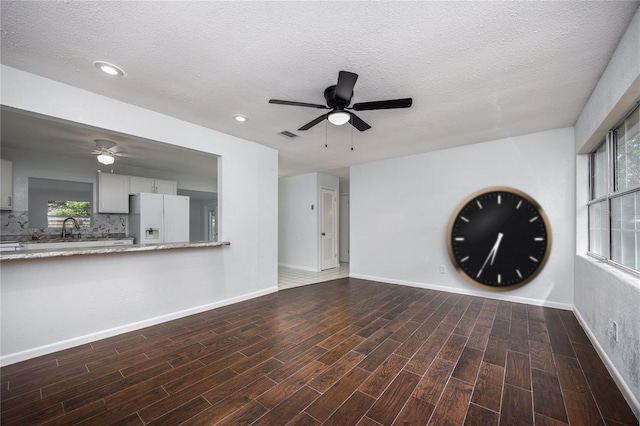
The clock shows 6 h 35 min
